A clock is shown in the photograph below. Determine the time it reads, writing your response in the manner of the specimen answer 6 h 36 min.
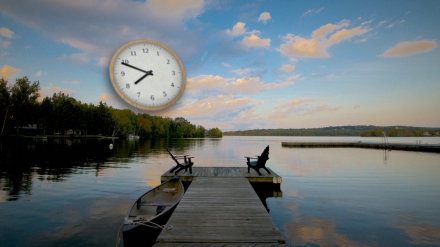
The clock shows 7 h 49 min
